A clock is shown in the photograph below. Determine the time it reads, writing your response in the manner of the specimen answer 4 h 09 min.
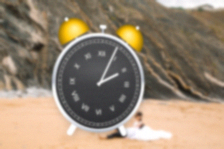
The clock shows 2 h 04 min
